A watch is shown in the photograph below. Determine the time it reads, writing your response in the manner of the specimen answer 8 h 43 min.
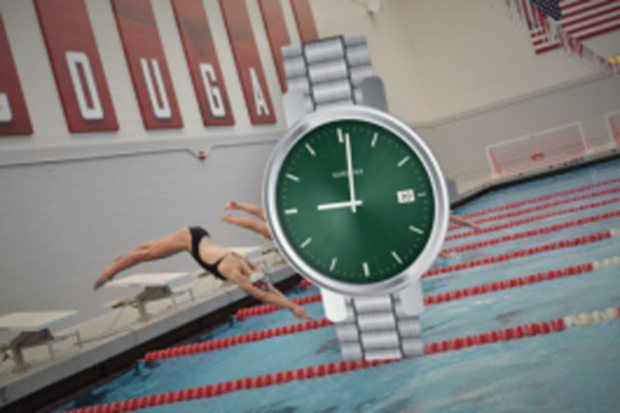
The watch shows 9 h 01 min
